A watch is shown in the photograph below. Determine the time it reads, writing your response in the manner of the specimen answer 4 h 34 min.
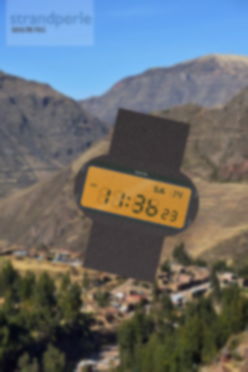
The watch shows 11 h 36 min
